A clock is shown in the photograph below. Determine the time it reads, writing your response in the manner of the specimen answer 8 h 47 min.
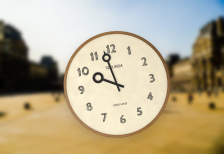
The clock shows 9 h 58 min
